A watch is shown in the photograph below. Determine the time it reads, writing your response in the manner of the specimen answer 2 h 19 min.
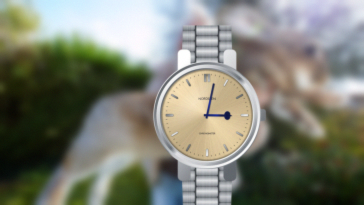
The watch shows 3 h 02 min
